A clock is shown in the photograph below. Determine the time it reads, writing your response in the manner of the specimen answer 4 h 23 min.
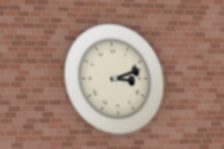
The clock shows 3 h 12 min
